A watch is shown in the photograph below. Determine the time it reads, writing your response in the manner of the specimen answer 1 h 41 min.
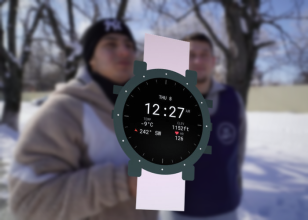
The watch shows 12 h 27 min
